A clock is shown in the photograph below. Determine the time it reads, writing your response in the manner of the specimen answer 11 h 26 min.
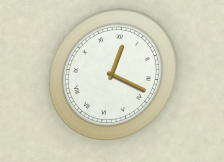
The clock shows 12 h 18 min
